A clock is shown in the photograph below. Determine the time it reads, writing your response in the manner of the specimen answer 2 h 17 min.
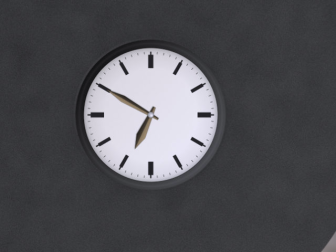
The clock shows 6 h 50 min
